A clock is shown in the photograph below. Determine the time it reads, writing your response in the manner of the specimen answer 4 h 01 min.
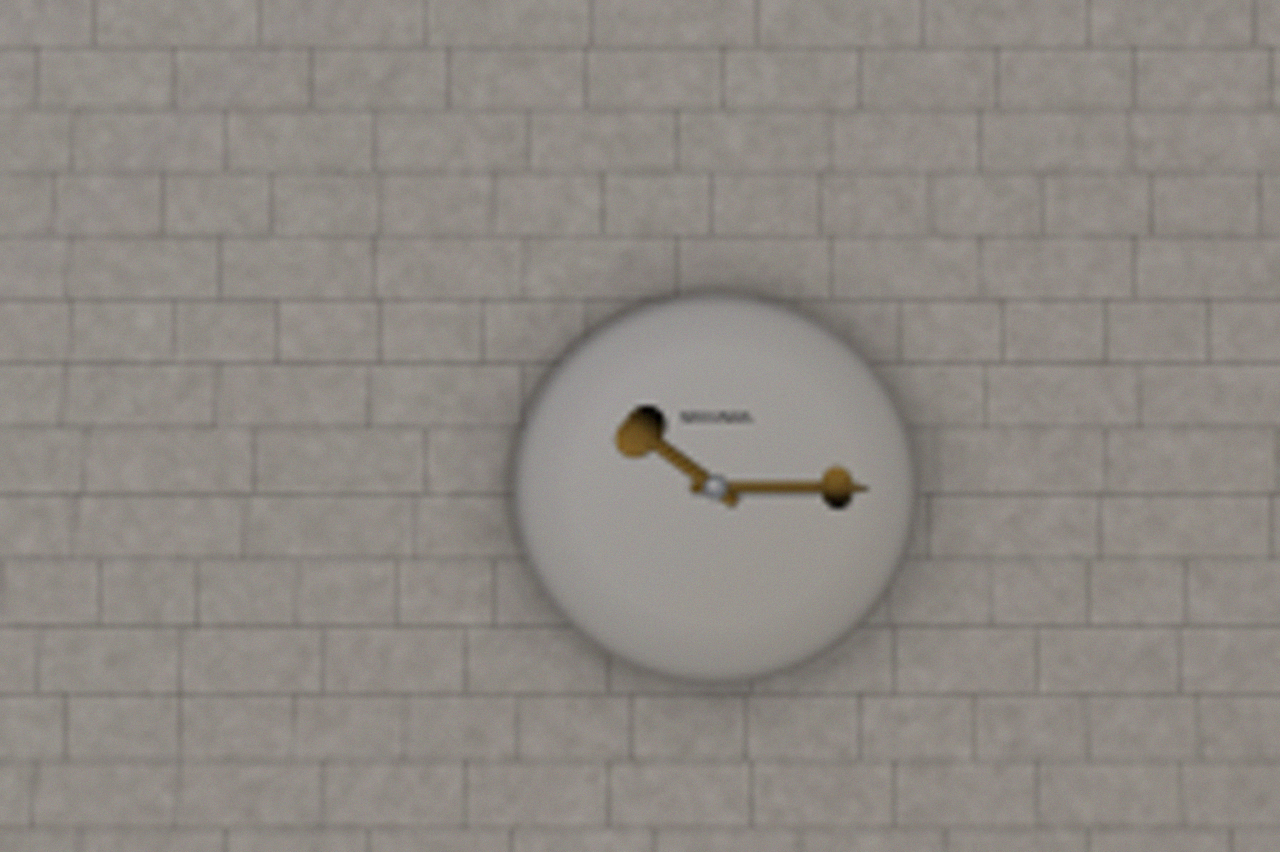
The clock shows 10 h 15 min
